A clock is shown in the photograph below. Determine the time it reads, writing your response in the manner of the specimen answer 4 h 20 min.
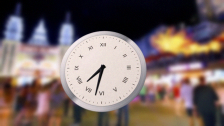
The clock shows 7 h 32 min
